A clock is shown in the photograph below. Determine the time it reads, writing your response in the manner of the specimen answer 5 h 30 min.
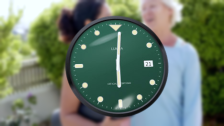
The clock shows 6 h 01 min
